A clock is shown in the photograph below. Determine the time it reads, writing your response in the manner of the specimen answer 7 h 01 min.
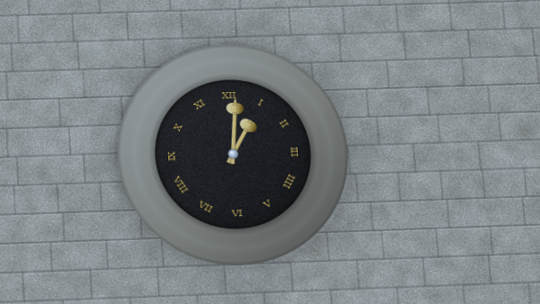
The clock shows 1 h 01 min
